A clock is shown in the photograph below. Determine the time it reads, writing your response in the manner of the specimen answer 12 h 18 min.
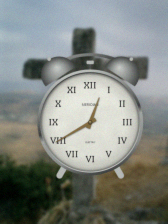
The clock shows 12 h 40 min
